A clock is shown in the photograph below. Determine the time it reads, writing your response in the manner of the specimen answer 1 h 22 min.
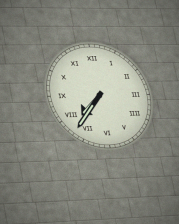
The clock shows 7 h 37 min
